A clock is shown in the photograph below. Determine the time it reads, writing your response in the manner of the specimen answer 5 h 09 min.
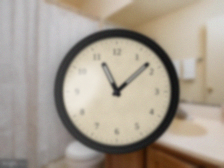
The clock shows 11 h 08 min
